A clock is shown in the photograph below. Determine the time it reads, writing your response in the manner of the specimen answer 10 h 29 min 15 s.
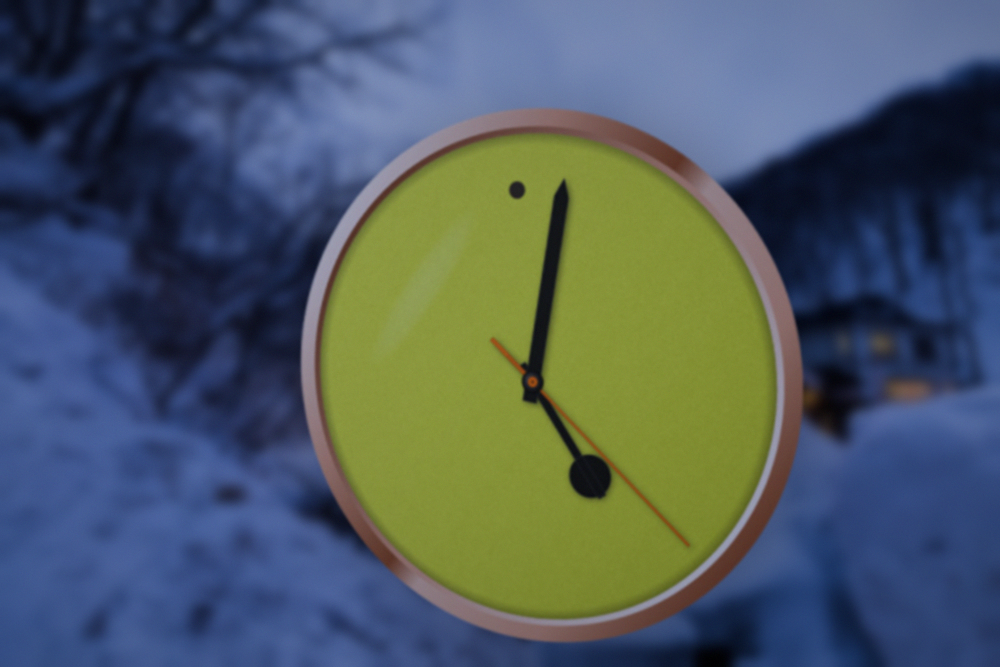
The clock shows 5 h 02 min 23 s
